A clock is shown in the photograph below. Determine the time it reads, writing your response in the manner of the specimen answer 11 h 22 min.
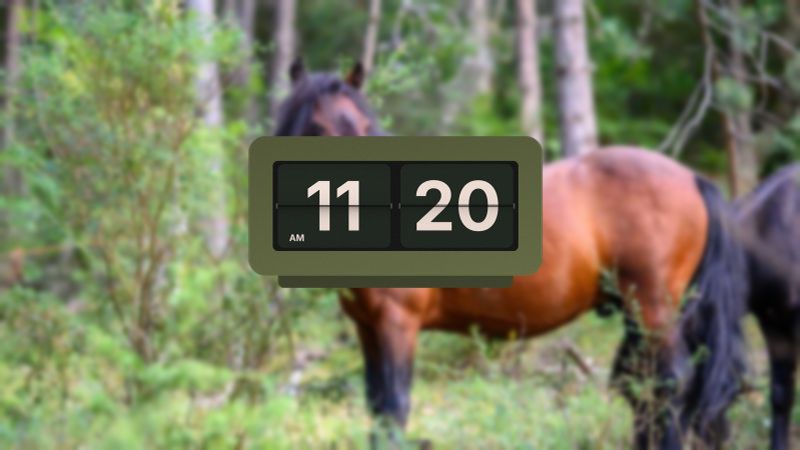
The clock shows 11 h 20 min
